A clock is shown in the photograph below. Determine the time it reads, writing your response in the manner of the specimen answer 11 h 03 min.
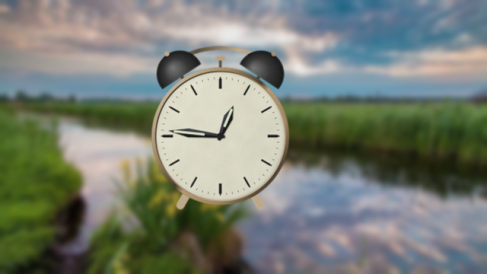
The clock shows 12 h 46 min
